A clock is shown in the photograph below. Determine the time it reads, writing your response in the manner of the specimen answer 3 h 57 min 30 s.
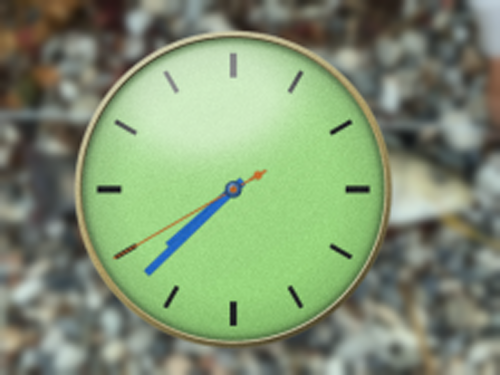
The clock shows 7 h 37 min 40 s
